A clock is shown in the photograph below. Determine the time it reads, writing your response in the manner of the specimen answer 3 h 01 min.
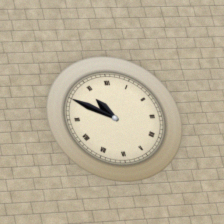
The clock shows 10 h 50 min
